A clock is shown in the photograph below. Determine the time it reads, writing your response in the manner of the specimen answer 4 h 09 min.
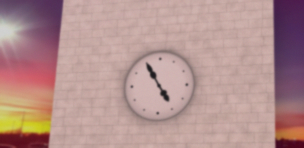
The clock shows 4 h 55 min
